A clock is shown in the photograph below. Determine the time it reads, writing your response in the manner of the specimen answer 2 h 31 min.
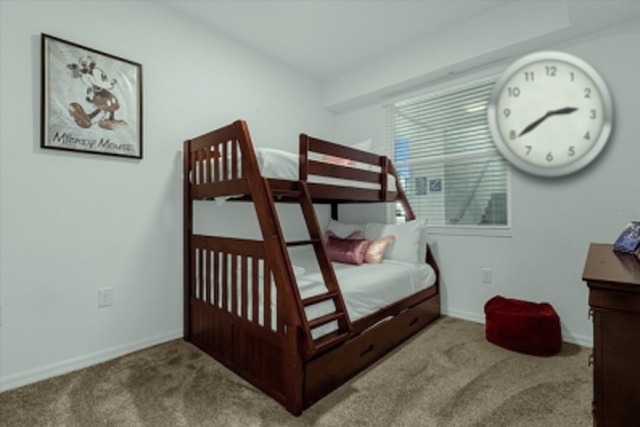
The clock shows 2 h 39 min
